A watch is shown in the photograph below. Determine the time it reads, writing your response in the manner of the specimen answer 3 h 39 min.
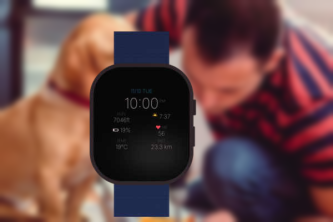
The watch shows 10 h 00 min
